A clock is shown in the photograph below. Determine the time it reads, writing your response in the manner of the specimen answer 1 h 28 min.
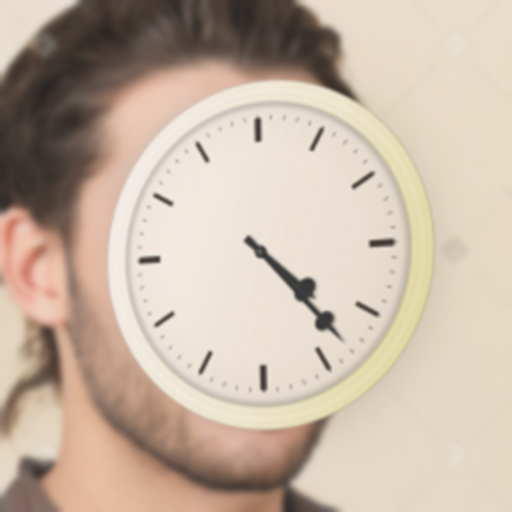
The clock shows 4 h 23 min
